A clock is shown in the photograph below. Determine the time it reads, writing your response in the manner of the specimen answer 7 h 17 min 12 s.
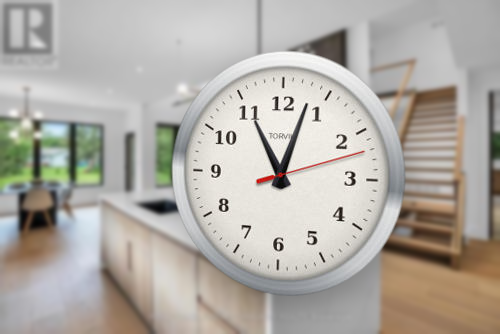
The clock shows 11 h 03 min 12 s
